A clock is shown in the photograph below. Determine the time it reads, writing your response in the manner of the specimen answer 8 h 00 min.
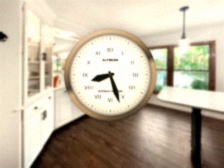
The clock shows 8 h 27 min
